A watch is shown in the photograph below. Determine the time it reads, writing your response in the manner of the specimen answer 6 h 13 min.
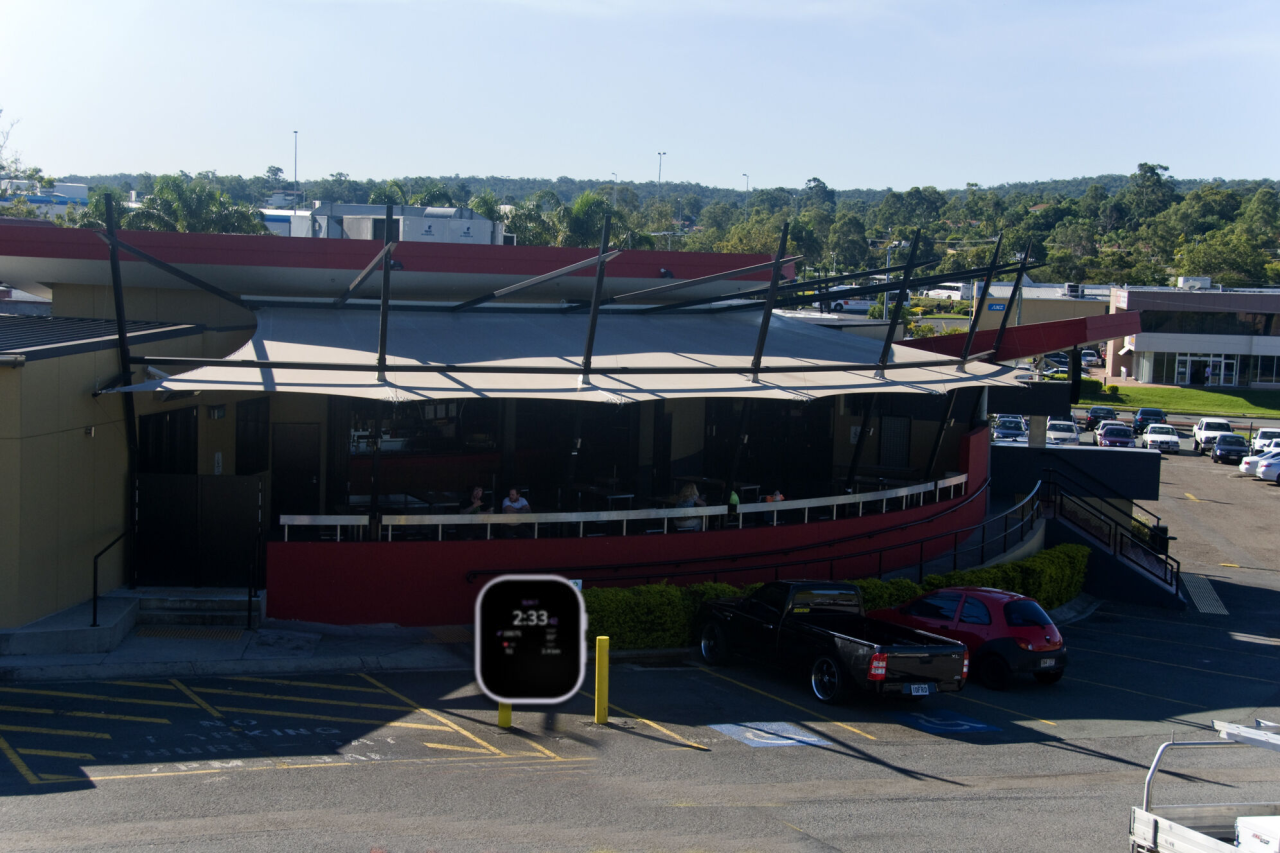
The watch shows 2 h 33 min
